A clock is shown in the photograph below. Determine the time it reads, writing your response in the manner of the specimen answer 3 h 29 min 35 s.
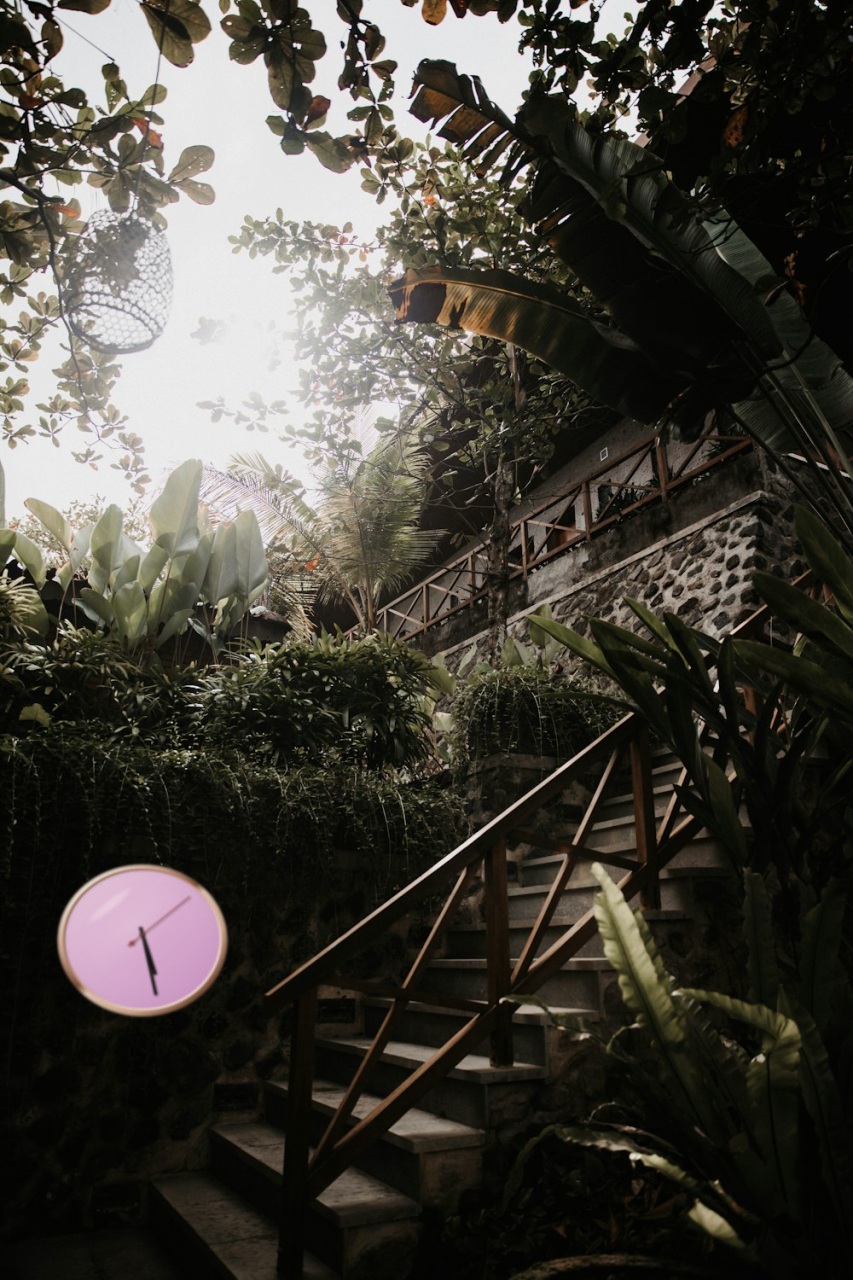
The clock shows 5 h 28 min 08 s
